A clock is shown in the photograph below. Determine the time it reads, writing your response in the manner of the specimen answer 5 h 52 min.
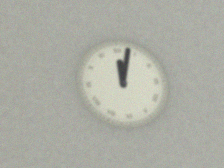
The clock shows 12 h 03 min
